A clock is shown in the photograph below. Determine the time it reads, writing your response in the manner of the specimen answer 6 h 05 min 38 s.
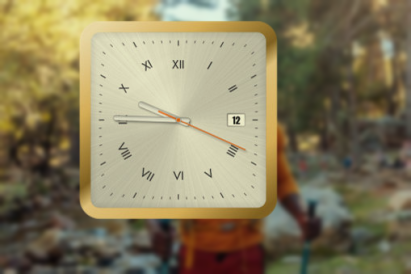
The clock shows 9 h 45 min 19 s
